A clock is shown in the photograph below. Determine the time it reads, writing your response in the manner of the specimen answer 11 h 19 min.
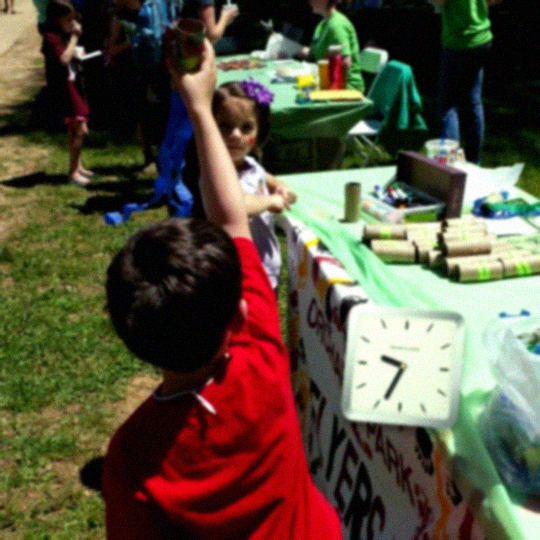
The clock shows 9 h 34 min
